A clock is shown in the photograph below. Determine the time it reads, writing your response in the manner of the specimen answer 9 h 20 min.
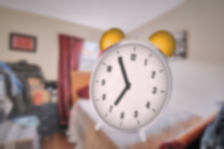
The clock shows 6 h 55 min
